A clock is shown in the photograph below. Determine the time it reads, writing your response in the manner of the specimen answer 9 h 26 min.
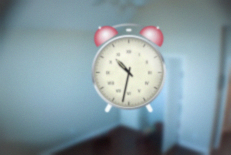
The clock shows 10 h 32 min
